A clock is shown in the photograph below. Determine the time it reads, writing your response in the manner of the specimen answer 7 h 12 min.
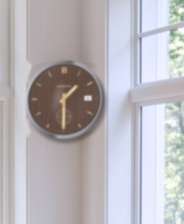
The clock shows 1 h 30 min
